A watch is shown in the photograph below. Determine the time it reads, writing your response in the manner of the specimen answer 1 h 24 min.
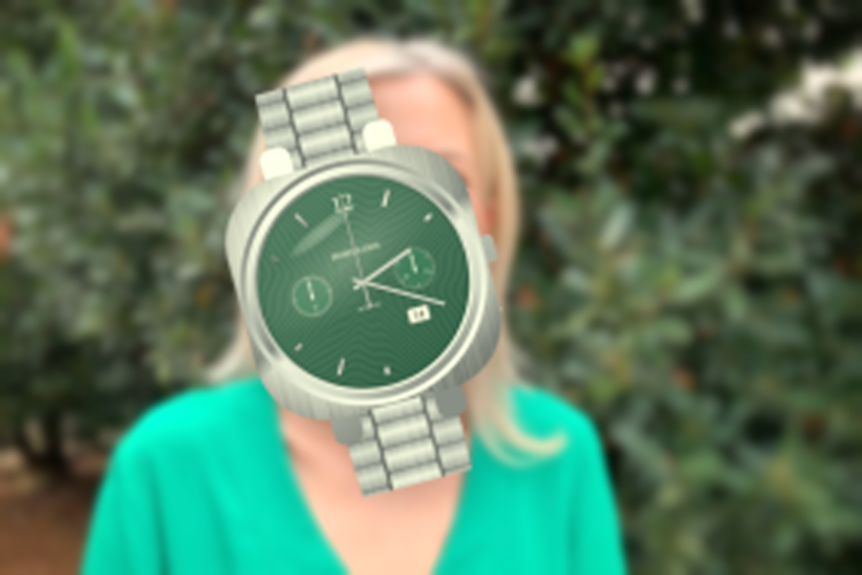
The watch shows 2 h 20 min
